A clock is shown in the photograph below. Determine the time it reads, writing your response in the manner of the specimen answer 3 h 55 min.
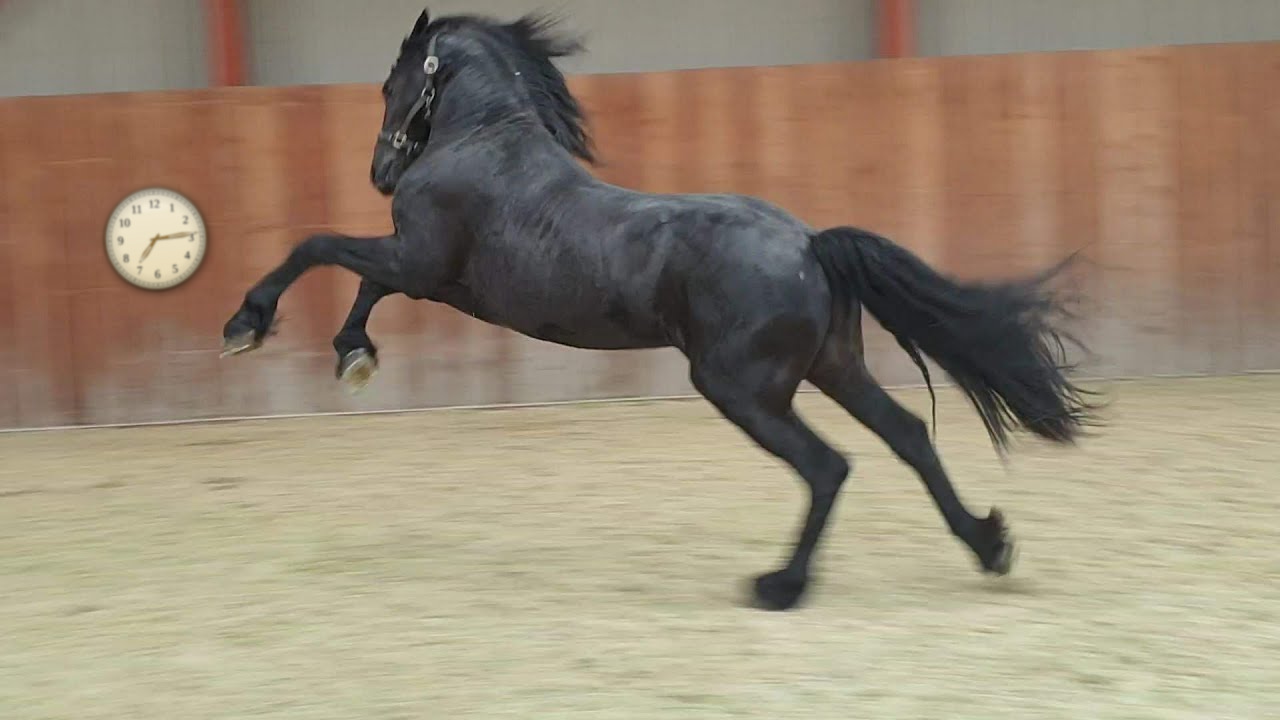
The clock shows 7 h 14 min
